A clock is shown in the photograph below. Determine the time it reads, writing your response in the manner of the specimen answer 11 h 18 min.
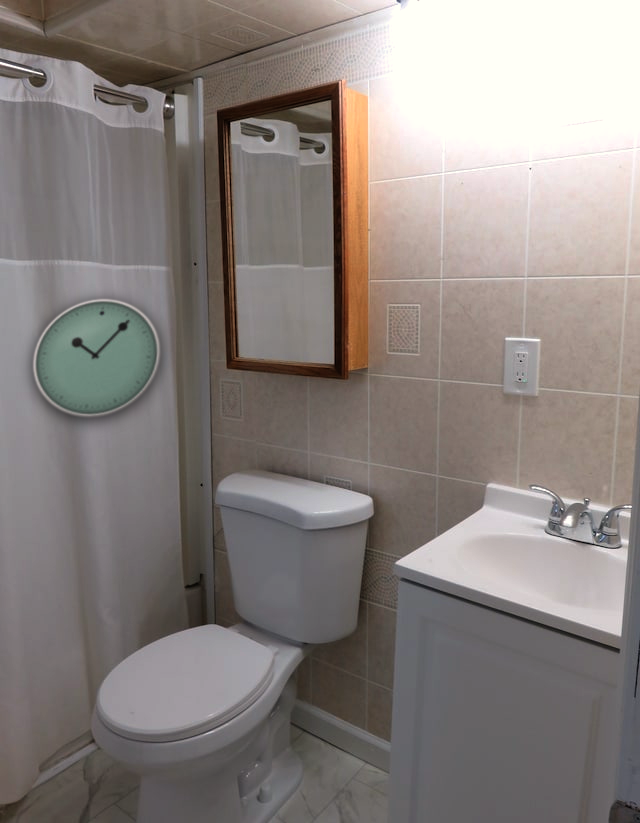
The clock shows 10 h 06 min
